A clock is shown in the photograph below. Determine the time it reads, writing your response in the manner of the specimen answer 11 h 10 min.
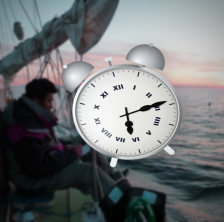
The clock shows 6 h 14 min
